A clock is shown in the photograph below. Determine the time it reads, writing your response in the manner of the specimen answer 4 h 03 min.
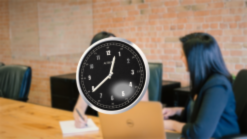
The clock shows 12 h 39 min
